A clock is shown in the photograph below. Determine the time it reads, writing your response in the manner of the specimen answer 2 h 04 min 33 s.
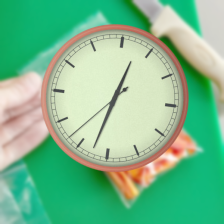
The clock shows 12 h 32 min 37 s
